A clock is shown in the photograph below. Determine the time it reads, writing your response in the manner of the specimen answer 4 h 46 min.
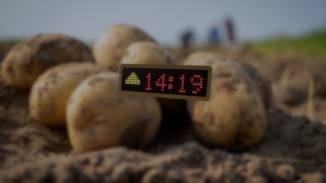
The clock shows 14 h 19 min
